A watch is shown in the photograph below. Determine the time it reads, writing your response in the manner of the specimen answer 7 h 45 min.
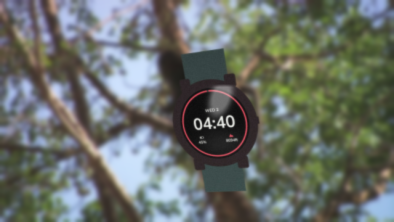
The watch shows 4 h 40 min
